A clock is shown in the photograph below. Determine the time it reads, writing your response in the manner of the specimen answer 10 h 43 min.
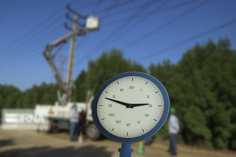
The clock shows 2 h 48 min
